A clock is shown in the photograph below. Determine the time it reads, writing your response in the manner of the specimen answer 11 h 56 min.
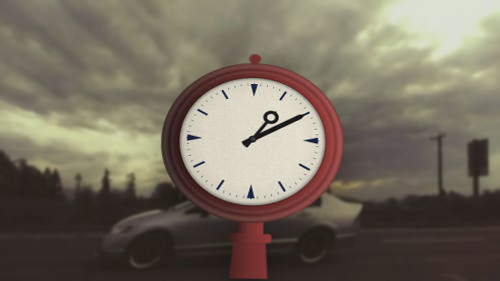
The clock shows 1 h 10 min
